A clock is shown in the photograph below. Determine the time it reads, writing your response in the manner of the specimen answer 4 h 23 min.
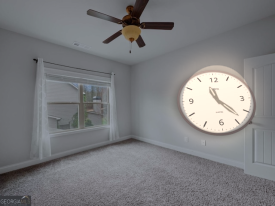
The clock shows 11 h 23 min
